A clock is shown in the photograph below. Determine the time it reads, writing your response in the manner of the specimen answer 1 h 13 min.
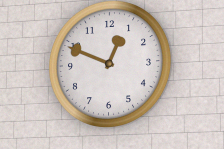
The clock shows 12 h 49 min
